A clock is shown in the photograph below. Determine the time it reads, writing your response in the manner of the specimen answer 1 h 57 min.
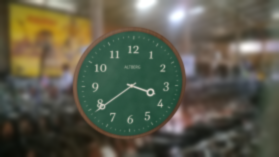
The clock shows 3 h 39 min
